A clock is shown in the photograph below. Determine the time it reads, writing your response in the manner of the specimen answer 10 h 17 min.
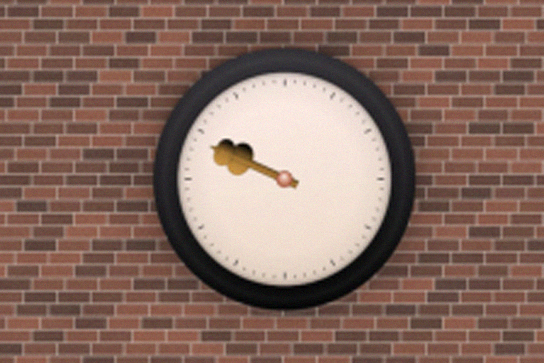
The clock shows 9 h 49 min
